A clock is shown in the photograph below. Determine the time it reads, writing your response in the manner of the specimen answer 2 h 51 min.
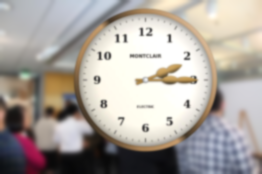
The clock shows 2 h 15 min
